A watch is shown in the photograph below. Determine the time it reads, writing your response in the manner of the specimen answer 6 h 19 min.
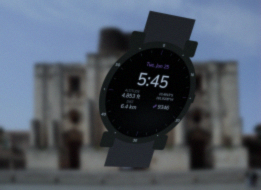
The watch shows 5 h 45 min
